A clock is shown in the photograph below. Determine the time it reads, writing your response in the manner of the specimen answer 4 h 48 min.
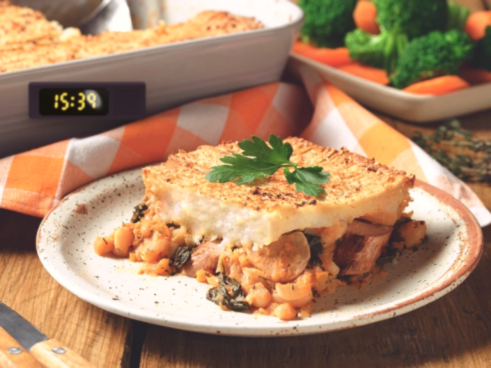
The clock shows 15 h 39 min
